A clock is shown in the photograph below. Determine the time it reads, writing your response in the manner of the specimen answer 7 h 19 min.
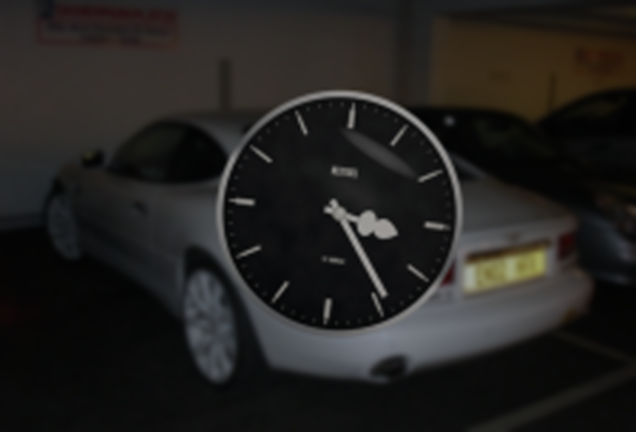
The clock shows 3 h 24 min
